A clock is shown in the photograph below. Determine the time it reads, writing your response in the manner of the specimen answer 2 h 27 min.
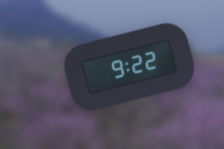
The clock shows 9 h 22 min
